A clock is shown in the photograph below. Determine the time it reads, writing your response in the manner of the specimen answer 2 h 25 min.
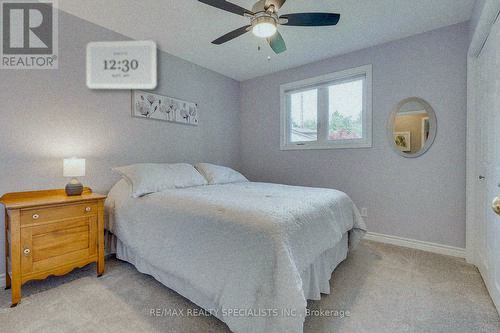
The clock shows 12 h 30 min
